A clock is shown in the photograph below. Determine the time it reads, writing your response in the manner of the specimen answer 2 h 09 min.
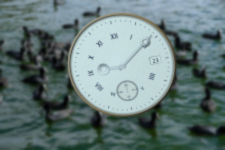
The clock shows 9 h 09 min
